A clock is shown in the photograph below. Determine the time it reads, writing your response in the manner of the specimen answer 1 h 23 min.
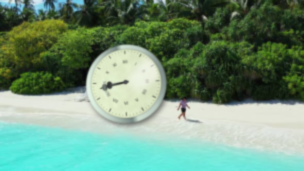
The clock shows 8 h 43 min
